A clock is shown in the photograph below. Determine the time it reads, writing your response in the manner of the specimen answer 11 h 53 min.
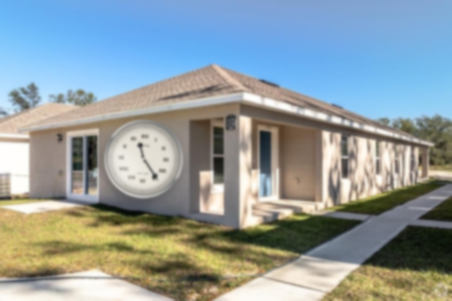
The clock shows 11 h 24 min
